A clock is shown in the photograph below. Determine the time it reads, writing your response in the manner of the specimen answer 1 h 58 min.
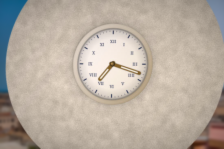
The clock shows 7 h 18 min
